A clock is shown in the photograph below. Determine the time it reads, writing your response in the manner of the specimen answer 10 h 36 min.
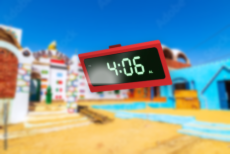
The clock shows 4 h 06 min
